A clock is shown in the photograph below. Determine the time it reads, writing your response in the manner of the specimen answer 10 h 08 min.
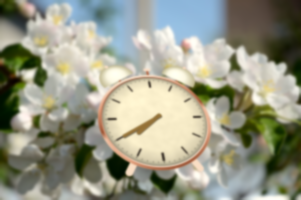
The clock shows 7 h 40 min
